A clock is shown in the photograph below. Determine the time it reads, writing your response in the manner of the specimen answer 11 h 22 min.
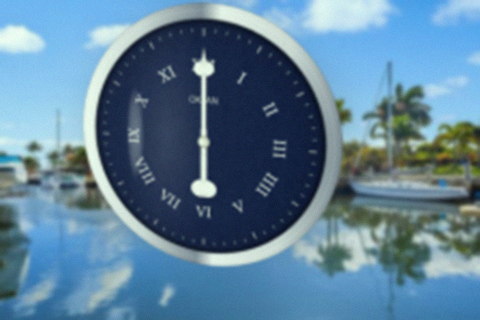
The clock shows 6 h 00 min
